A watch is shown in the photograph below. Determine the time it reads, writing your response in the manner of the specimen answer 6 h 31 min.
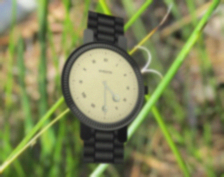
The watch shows 4 h 30 min
